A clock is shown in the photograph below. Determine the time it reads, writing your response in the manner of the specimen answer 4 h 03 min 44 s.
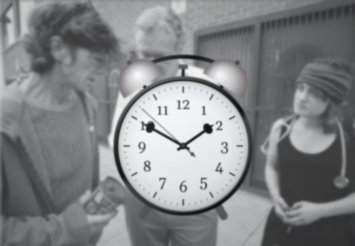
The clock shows 1 h 49 min 52 s
